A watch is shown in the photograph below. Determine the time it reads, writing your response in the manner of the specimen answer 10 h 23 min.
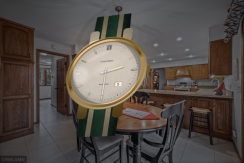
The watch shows 2 h 30 min
